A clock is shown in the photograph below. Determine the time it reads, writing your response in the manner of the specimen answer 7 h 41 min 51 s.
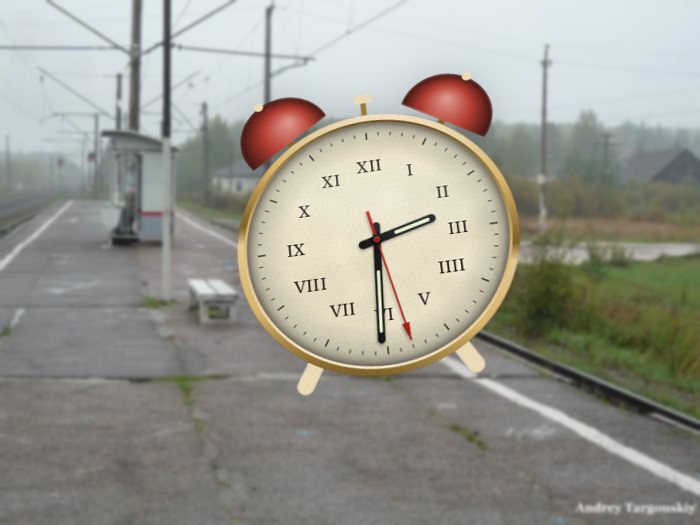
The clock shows 2 h 30 min 28 s
